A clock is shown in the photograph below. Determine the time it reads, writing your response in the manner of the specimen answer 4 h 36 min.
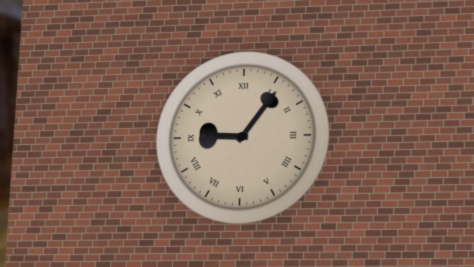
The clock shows 9 h 06 min
